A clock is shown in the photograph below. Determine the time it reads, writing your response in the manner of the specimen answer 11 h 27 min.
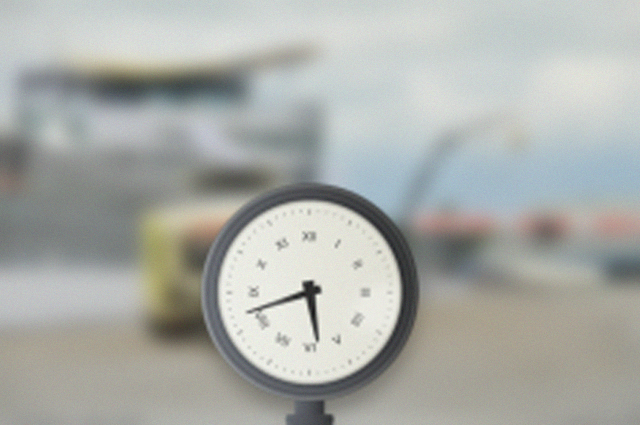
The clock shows 5 h 42 min
